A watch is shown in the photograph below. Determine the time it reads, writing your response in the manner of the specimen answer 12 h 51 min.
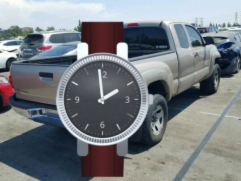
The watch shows 1 h 59 min
